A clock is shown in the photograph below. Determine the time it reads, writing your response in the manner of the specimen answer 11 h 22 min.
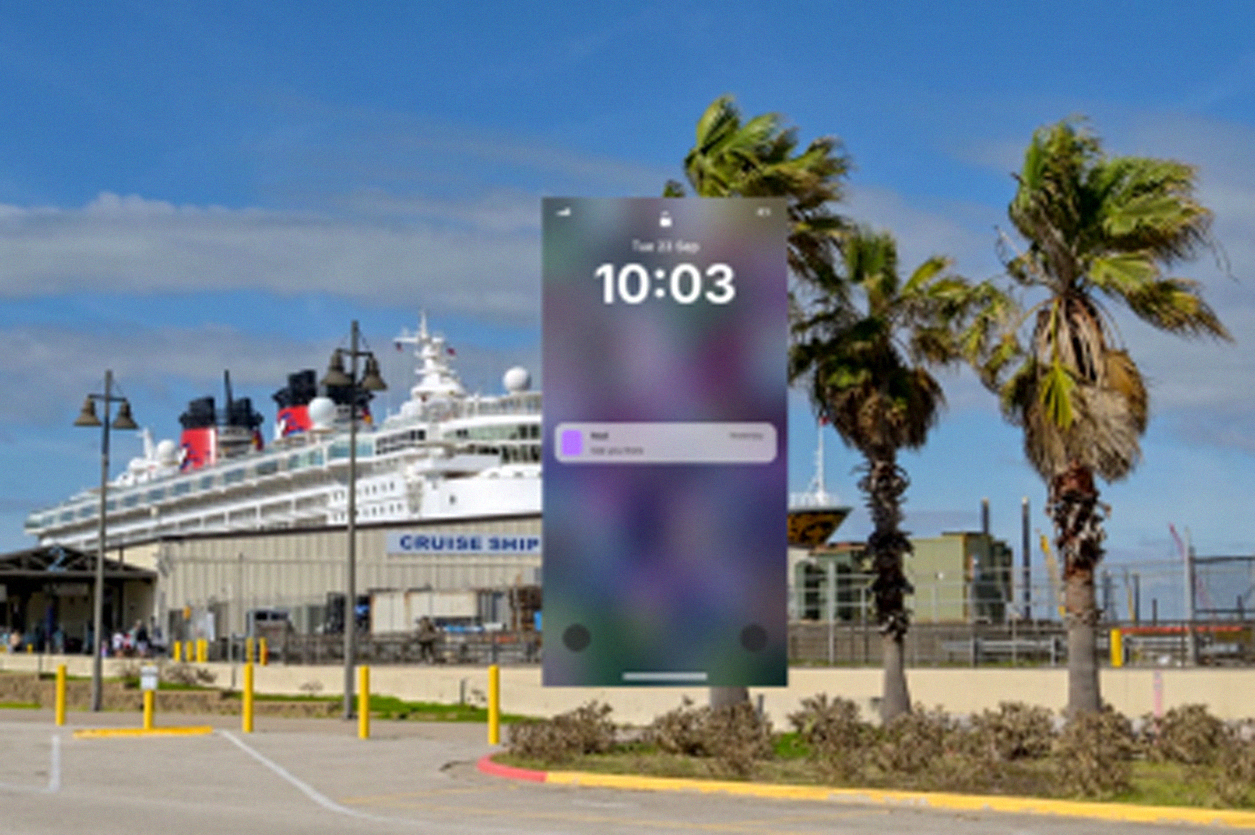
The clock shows 10 h 03 min
